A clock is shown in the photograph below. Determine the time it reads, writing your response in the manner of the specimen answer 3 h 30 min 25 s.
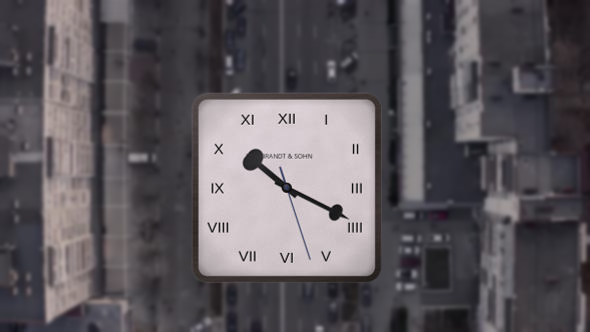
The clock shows 10 h 19 min 27 s
